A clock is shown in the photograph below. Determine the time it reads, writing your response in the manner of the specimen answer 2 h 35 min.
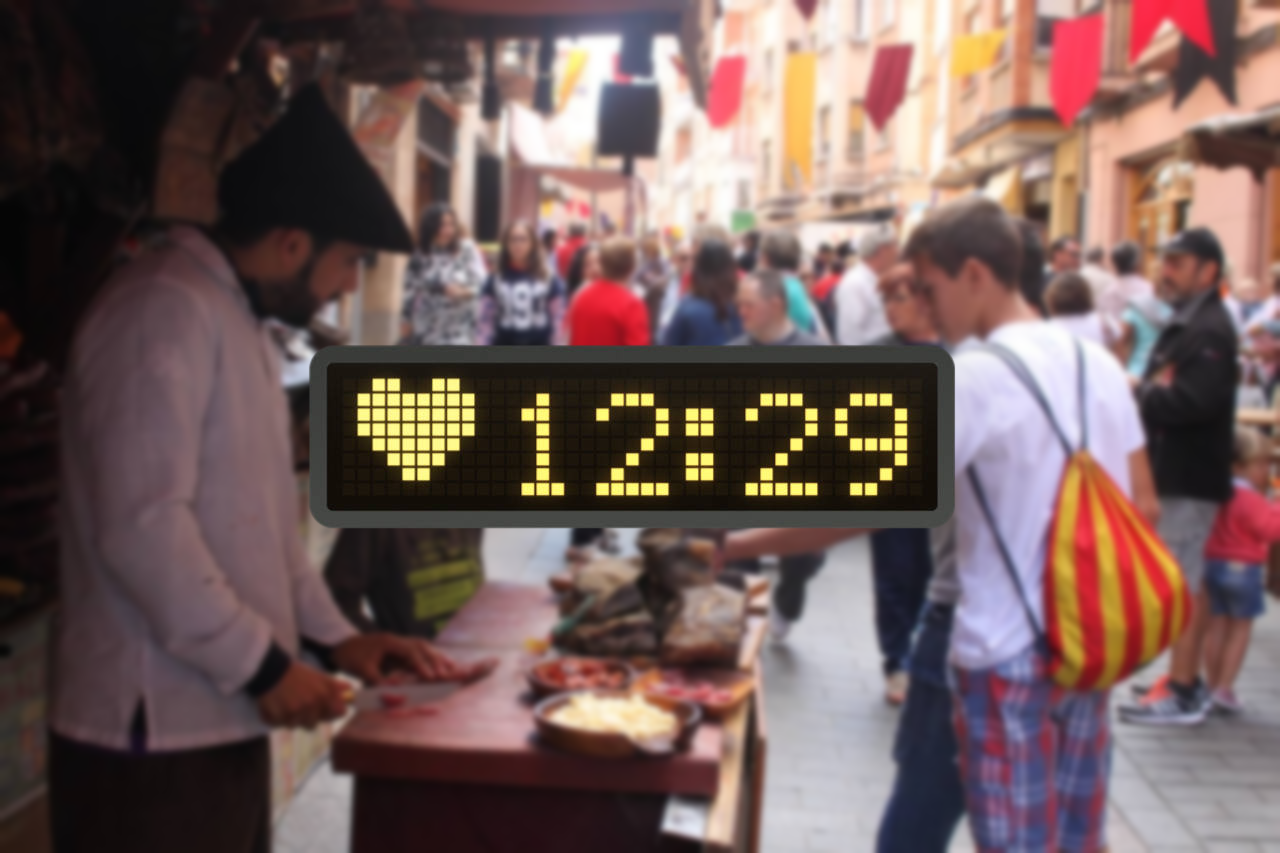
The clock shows 12 h 29 min
